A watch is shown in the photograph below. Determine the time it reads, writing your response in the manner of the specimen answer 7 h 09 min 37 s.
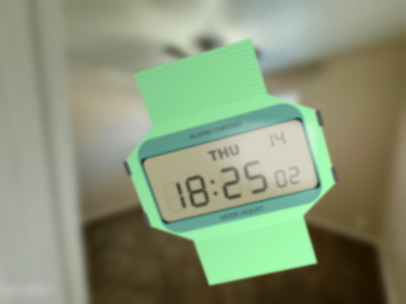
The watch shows 18 h 25 min 02 s
